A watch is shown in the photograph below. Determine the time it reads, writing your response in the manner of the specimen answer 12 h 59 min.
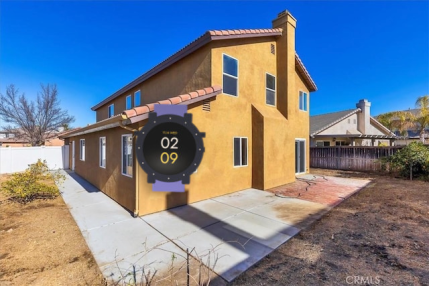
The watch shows 2 h 09 min
